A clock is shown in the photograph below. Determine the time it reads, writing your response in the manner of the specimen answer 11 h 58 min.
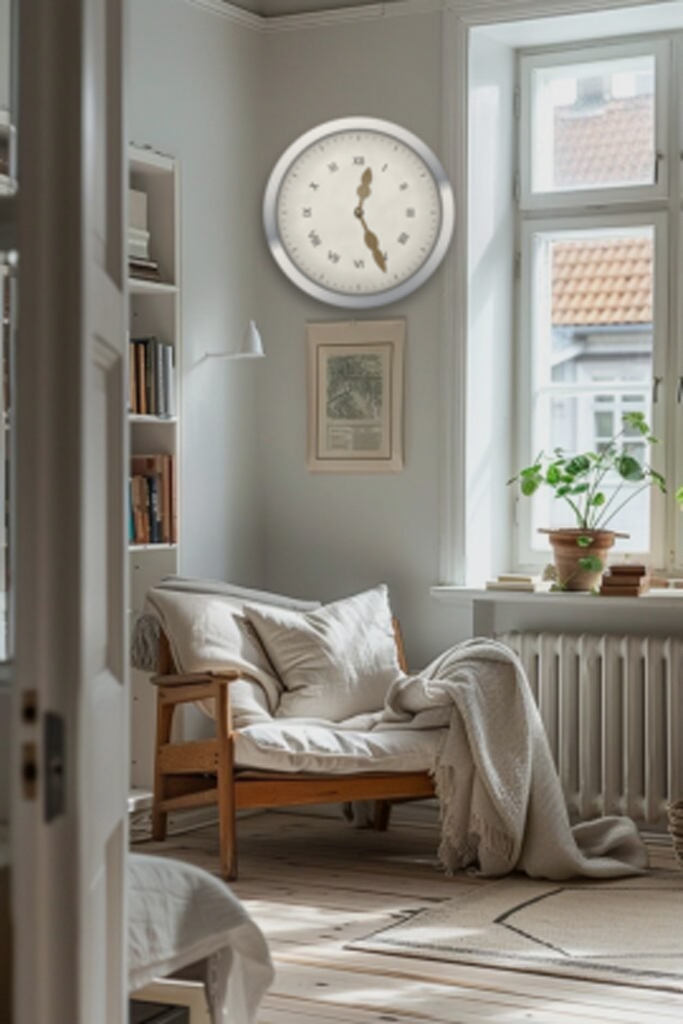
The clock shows 12 h 26 min
